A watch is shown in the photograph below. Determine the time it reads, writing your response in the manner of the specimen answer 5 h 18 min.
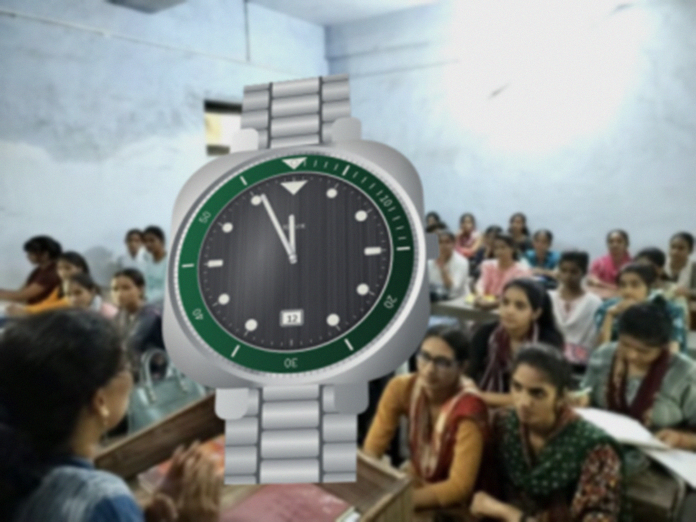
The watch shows 11 h 56 min
